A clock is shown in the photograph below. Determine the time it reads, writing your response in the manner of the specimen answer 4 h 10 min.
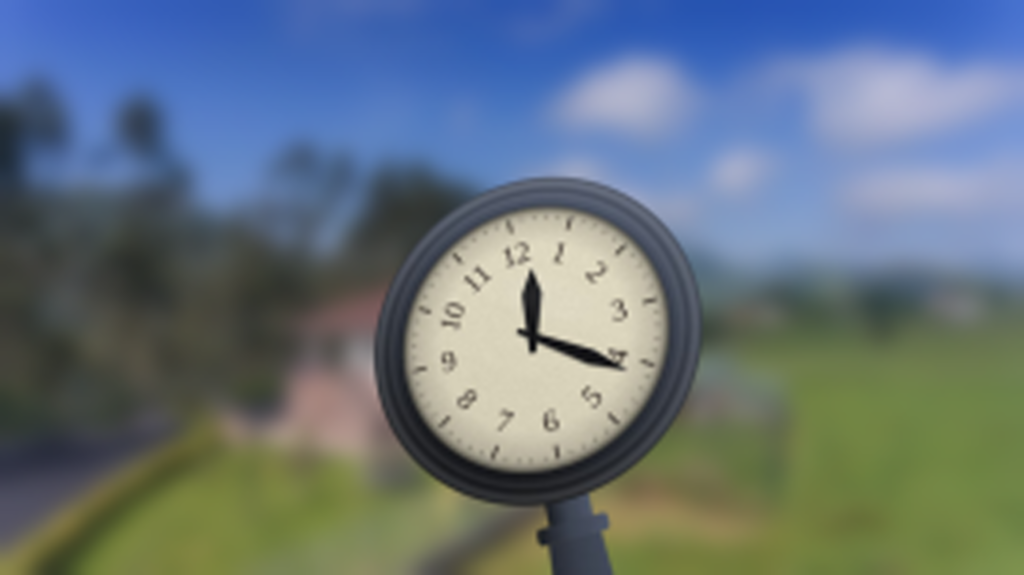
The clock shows 12 h 21 min
